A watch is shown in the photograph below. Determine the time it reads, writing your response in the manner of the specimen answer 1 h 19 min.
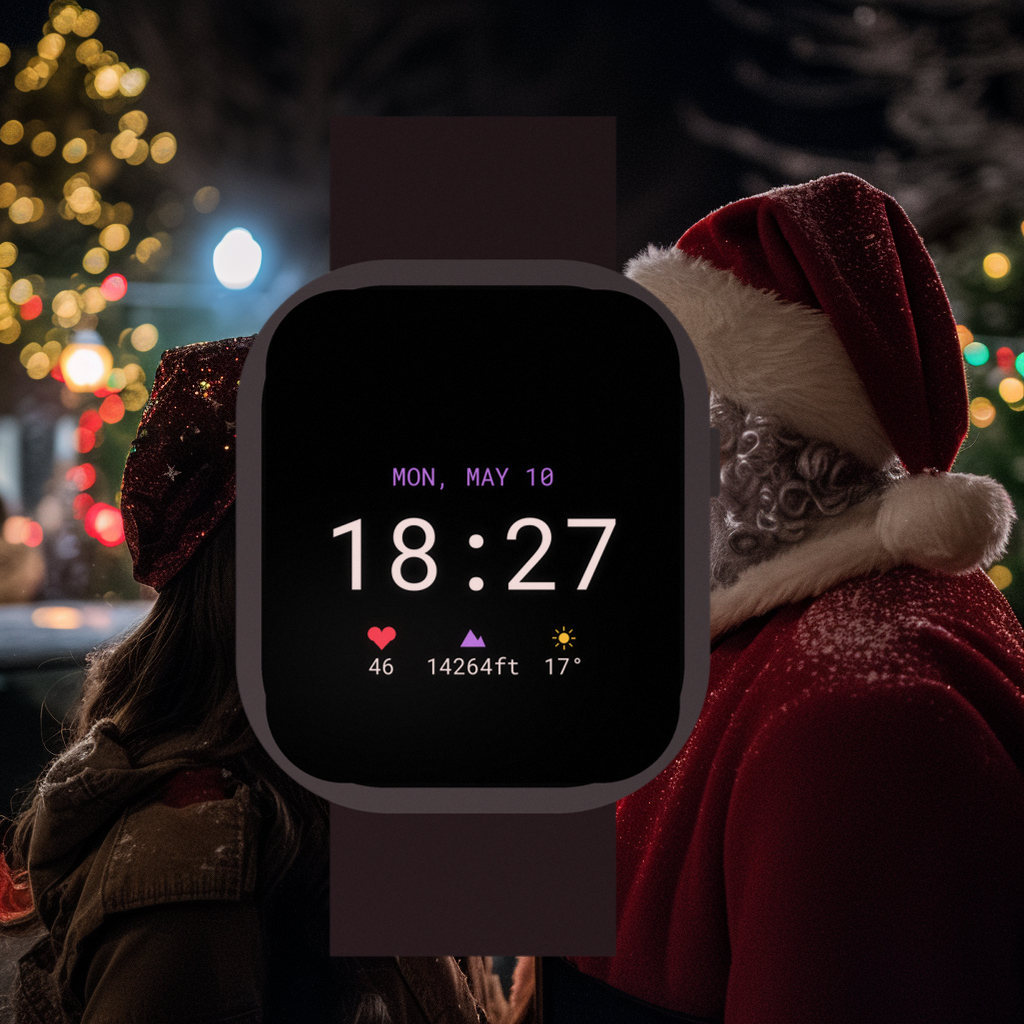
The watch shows 18 h 27 min
